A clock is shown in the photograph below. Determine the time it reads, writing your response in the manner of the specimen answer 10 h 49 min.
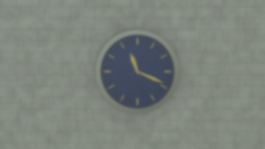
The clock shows 11 h 19 min
